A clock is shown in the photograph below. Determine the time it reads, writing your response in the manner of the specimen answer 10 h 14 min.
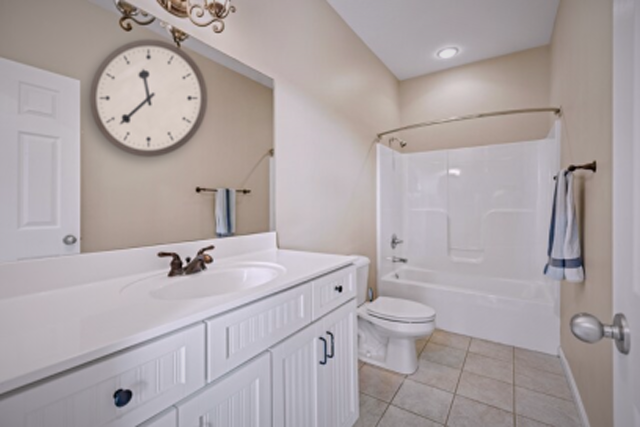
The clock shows 11 h 38 min
